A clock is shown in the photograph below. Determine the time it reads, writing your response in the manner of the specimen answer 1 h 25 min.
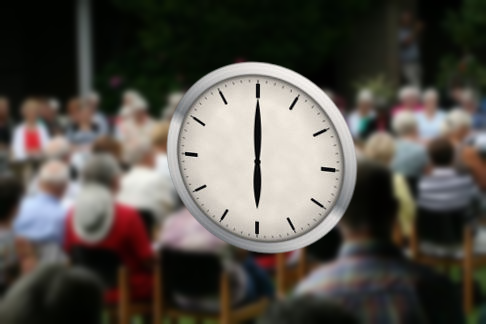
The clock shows 6 h 00 min
